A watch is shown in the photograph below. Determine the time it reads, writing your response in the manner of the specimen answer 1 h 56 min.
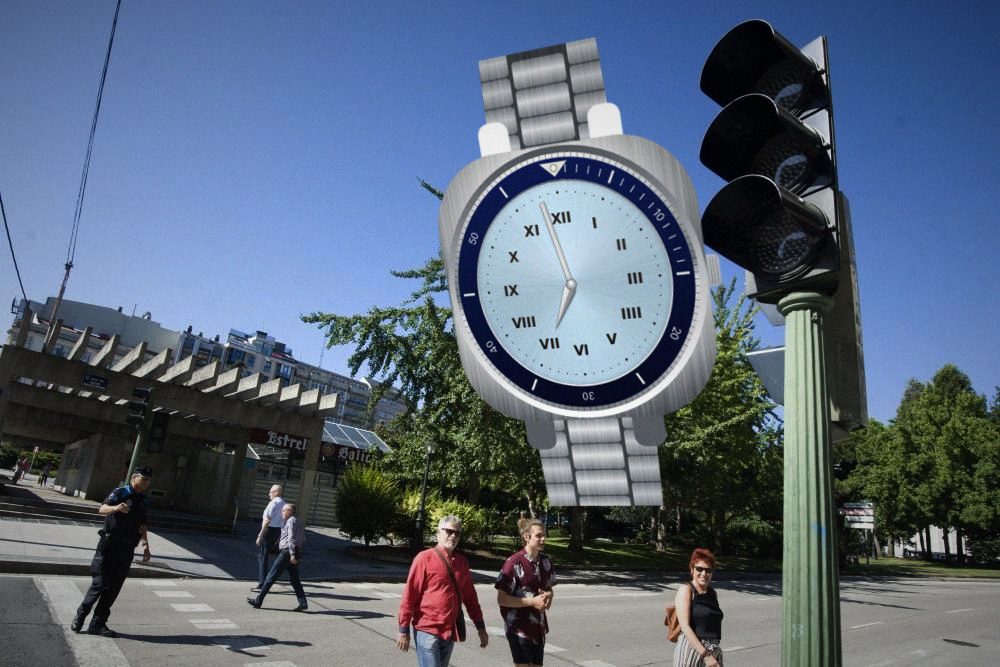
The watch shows 6 h 58 min
